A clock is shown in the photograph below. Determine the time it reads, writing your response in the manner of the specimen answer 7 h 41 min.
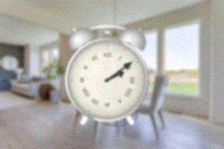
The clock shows 2 h 09 min
